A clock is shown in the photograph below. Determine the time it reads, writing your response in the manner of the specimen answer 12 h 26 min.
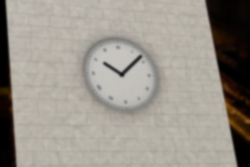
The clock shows 10 h 08 min
